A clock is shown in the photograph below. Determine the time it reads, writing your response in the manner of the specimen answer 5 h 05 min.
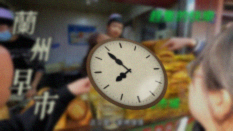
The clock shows 7 h 54 min
